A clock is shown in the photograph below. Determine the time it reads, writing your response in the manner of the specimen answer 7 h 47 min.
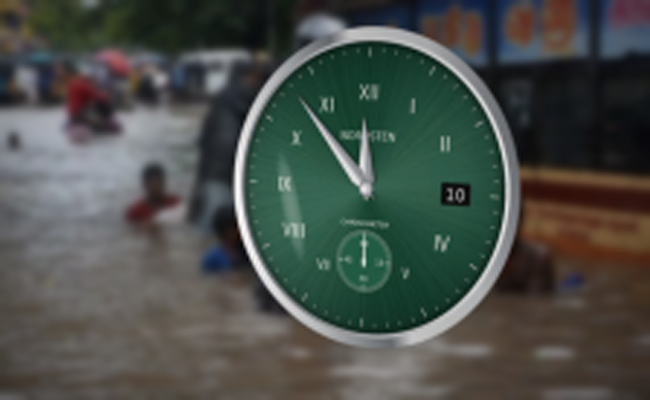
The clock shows 11 h 53 min
